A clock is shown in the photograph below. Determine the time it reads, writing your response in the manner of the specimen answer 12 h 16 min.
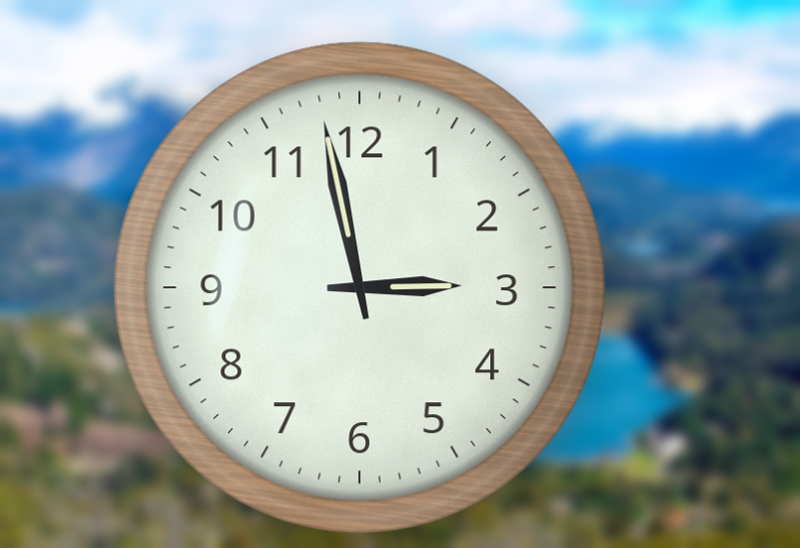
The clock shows 2 h 58 min
